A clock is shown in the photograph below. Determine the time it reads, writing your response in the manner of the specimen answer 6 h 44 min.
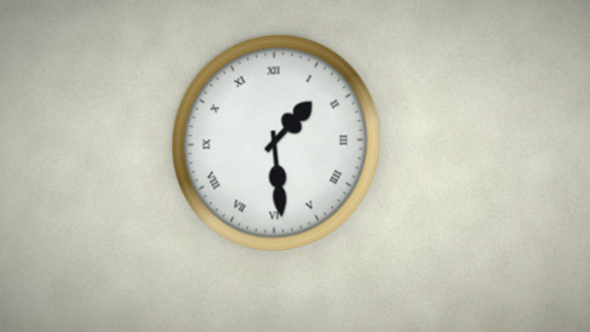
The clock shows 1 h 29 min
